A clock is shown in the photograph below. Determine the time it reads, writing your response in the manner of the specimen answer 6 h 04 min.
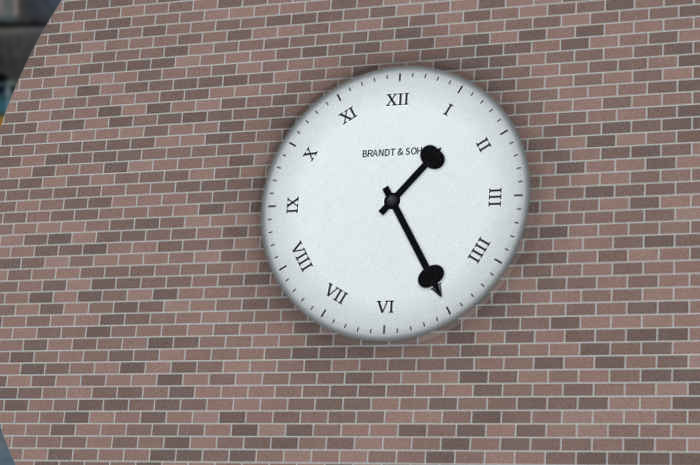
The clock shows 1 h 25 min
